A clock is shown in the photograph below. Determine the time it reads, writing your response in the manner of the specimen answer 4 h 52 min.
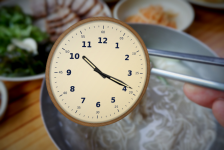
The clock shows 10 h 19 min
